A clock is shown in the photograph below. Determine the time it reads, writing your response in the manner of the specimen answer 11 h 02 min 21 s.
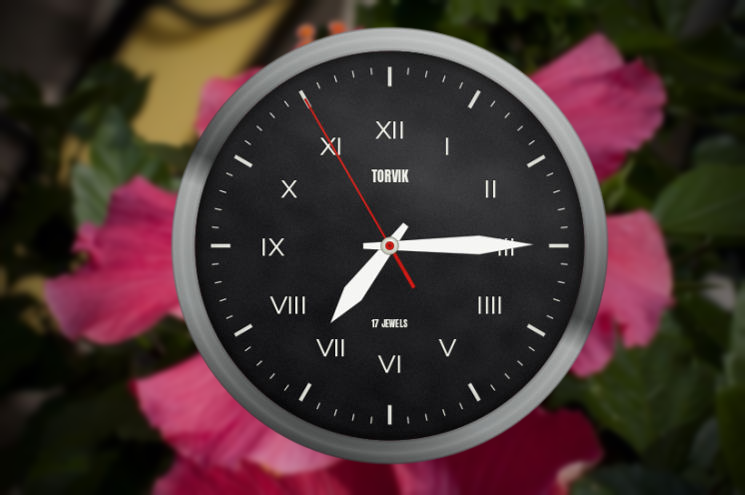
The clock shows 7 h 14 min 55 s
